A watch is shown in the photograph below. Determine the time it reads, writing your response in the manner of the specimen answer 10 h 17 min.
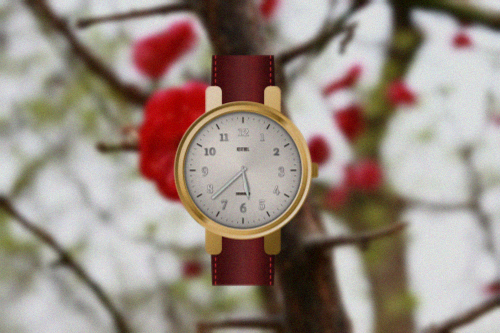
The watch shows 5 h 38 min
